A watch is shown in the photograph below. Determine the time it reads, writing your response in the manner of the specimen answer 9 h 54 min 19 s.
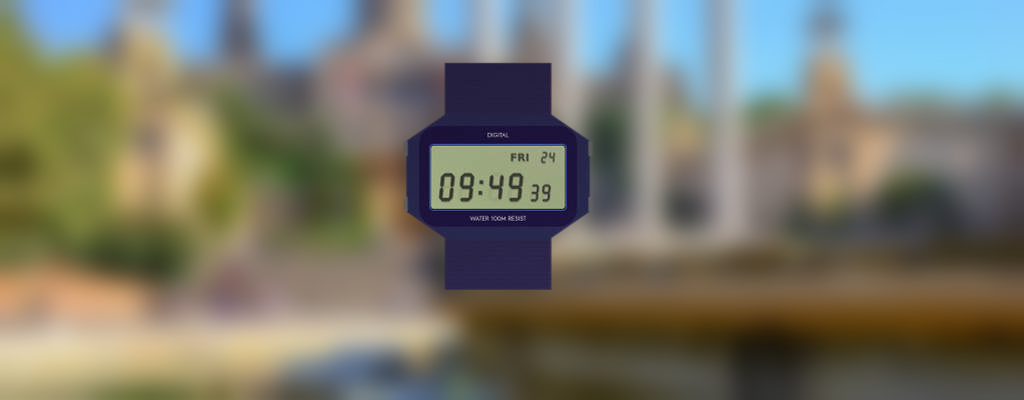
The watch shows 9 h 49 min 39 s
